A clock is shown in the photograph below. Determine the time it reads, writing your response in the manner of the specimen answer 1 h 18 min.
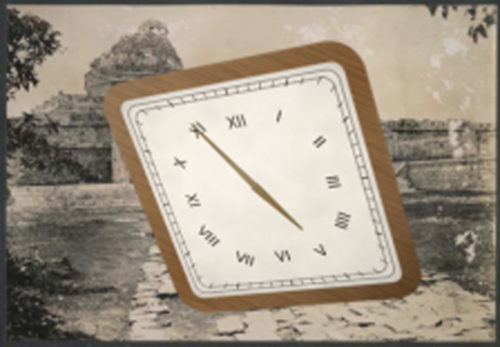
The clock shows 4 h 55 min
